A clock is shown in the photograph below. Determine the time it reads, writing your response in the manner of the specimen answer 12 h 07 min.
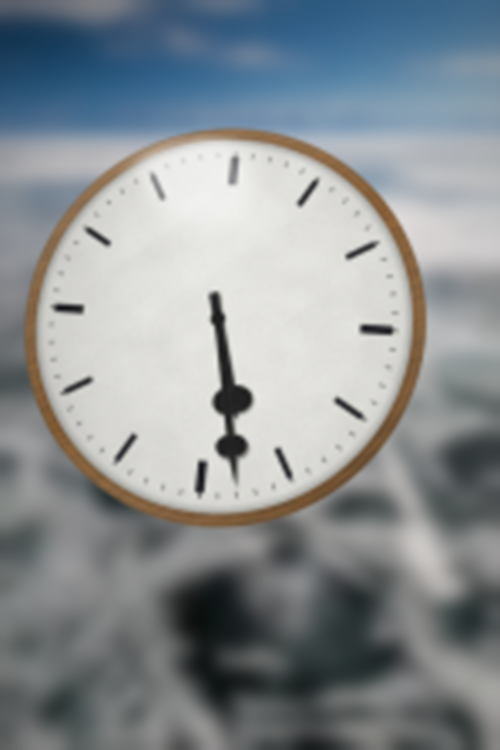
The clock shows 5 h 28 min
